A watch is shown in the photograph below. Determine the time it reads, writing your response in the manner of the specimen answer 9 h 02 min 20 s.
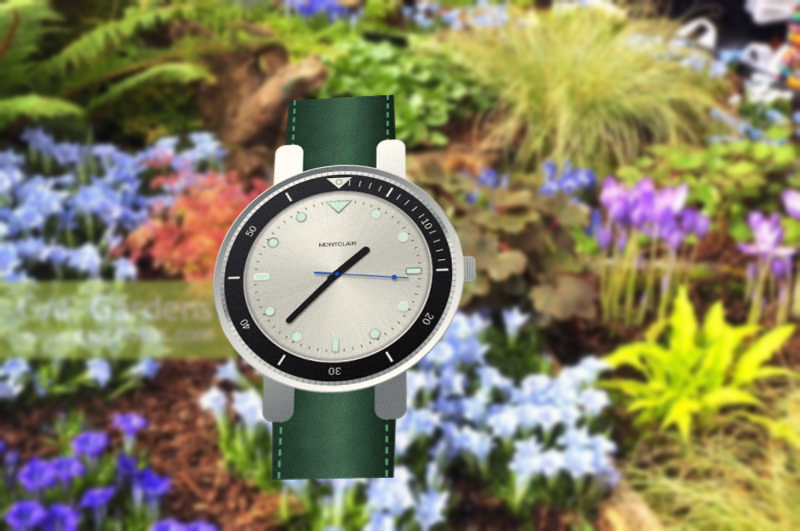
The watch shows 1 h 37 min 16 s
